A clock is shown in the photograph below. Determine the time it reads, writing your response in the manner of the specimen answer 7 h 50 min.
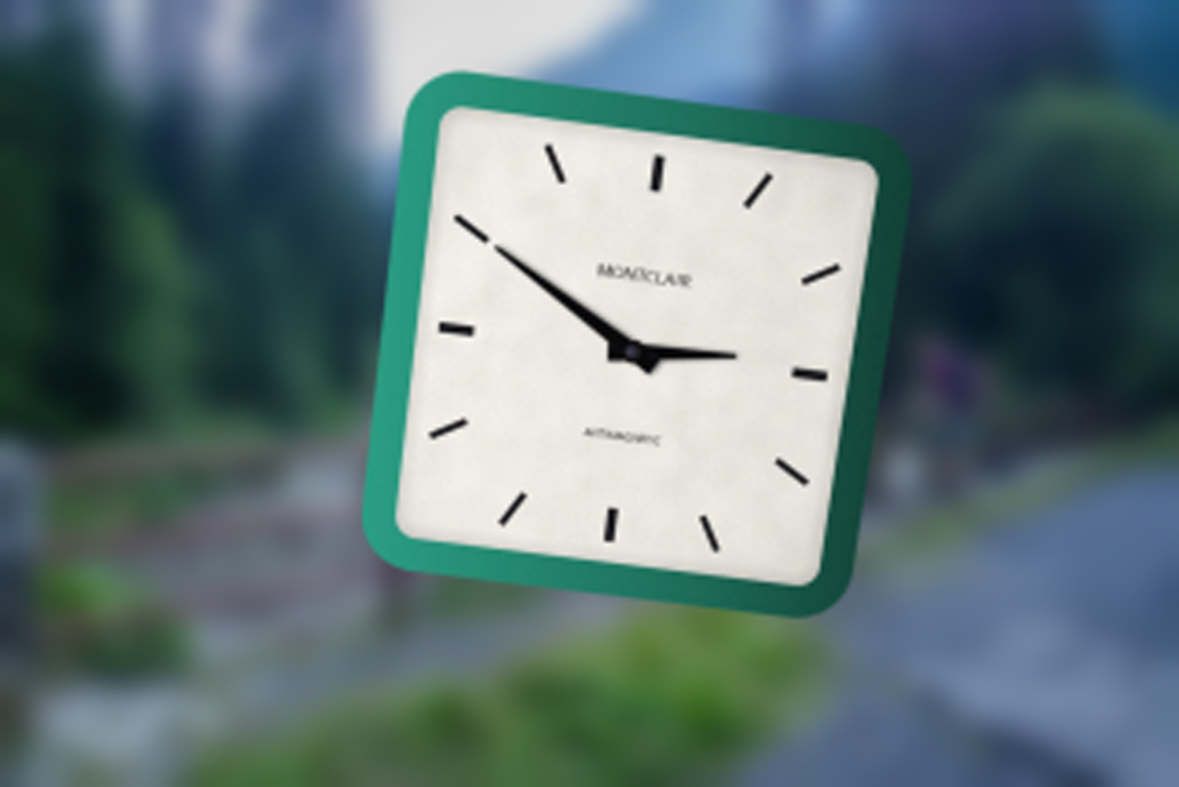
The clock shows 2 h 50 min
